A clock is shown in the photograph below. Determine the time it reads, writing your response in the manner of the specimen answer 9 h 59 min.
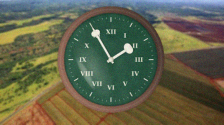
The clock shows 1 h 55 min
